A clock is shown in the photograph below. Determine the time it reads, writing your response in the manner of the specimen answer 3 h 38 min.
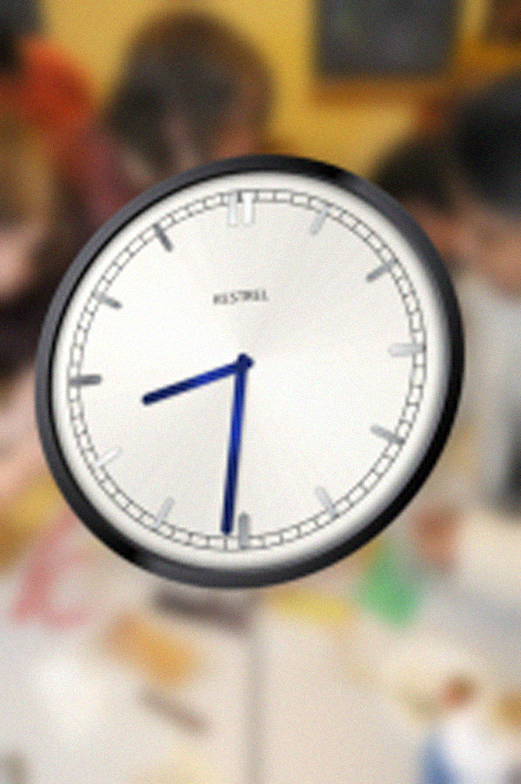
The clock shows 8 h 31 min
